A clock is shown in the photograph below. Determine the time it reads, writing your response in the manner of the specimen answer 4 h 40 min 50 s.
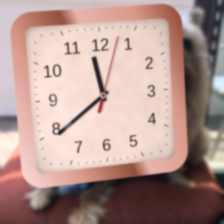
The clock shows 11 h 39 min 03 s
